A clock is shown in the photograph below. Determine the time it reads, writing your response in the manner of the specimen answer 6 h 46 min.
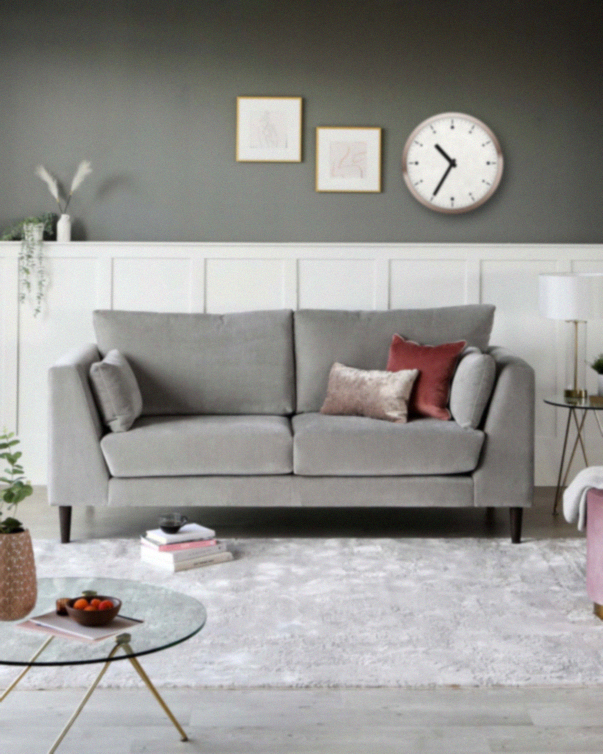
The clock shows 10 h 35 min
